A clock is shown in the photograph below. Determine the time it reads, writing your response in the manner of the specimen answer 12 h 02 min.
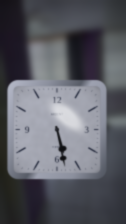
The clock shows 5 h 28 min
